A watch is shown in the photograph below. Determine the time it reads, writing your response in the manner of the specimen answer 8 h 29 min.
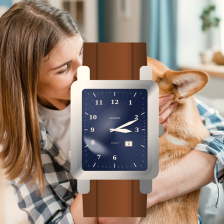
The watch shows 3 h 11 min
